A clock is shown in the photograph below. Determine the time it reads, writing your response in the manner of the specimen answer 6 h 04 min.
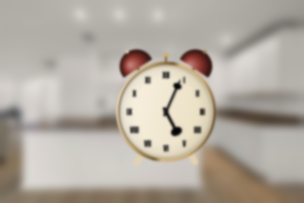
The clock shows 5 h 04 min
